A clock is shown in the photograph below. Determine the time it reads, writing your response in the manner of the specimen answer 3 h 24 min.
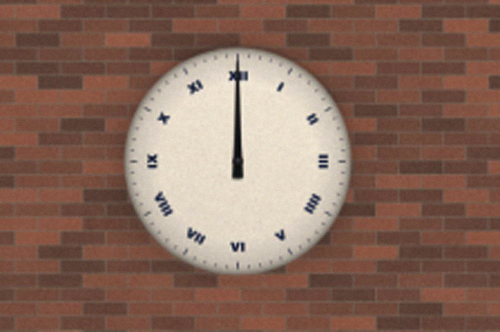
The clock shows 12 h 00 min
